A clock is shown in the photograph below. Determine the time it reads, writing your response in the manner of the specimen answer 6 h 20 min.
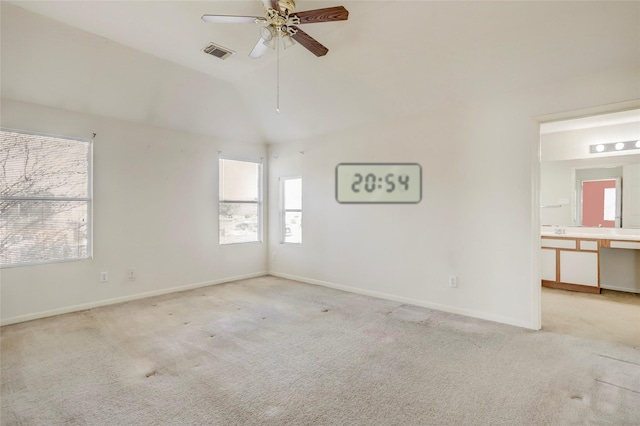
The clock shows 20 h 54 min
